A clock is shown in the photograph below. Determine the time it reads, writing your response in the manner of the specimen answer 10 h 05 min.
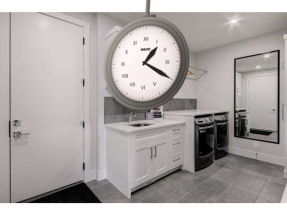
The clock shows 1 h 20 min
